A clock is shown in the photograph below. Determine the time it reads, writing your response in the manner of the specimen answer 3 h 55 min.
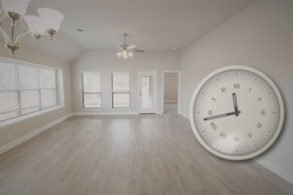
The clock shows 11 h 43 min
